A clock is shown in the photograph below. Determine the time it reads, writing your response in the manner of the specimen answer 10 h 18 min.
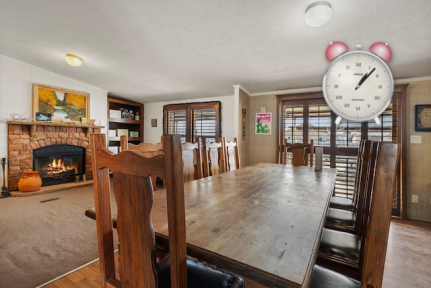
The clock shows 1 h 07 min
